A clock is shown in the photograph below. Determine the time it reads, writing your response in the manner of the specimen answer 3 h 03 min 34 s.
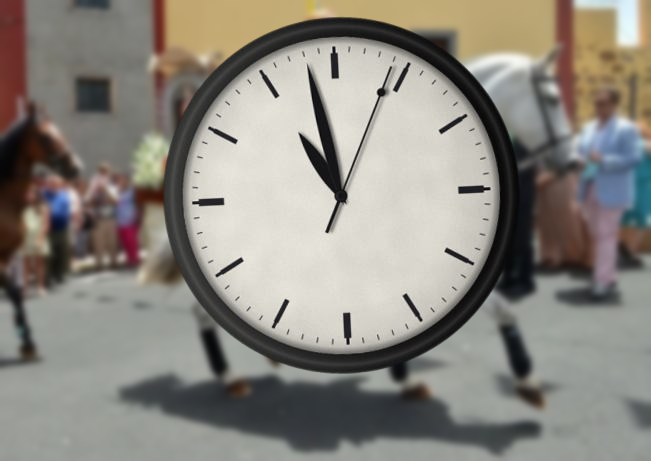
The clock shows 10 h 58 min 04 s
